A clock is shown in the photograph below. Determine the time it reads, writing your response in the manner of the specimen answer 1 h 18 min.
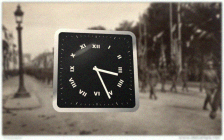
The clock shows 3 h 26 min
